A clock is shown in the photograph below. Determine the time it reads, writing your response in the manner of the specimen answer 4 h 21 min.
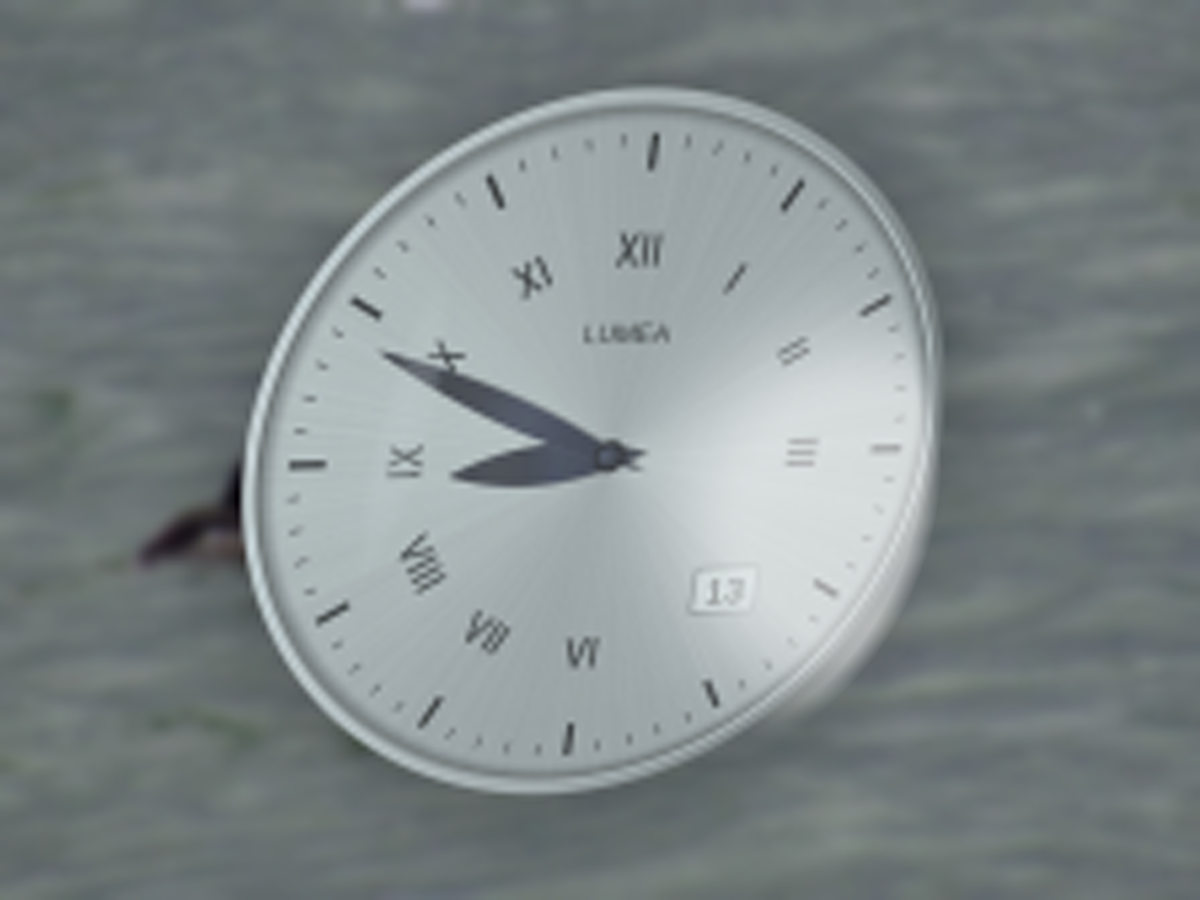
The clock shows 8 h 49 min
